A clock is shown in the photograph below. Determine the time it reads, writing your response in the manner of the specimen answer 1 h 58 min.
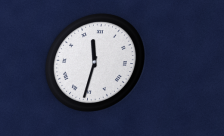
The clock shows 11 h 31 min
